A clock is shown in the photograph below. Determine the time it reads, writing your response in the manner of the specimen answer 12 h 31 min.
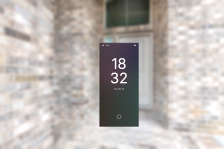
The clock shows 18 h 32 min
